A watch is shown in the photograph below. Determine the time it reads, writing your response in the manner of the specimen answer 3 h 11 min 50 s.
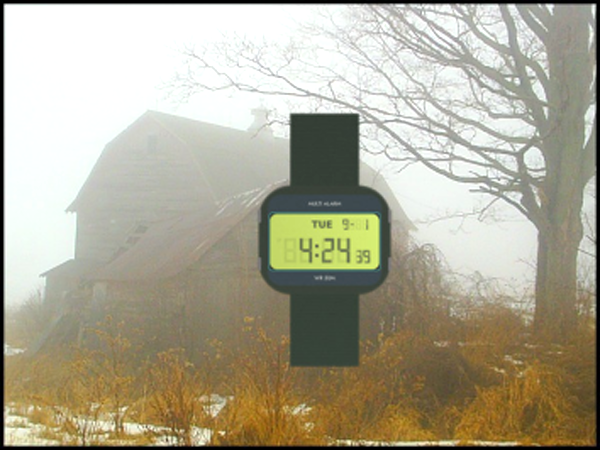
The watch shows 4 h 24 min 39 s
